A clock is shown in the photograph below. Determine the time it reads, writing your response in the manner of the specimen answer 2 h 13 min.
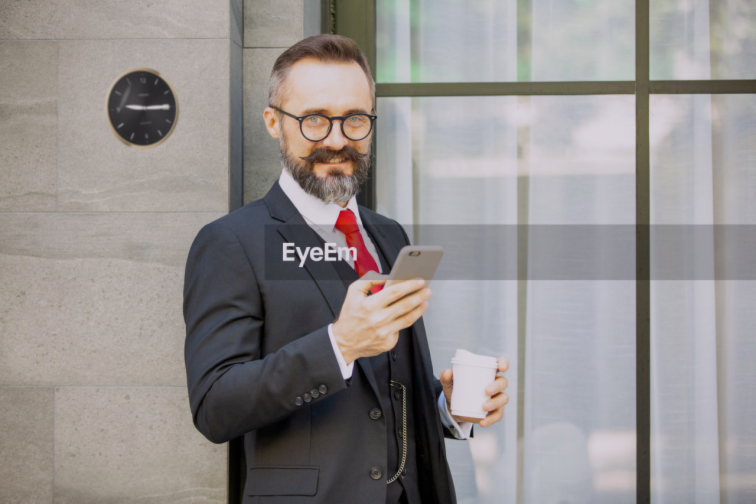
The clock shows 9 h 15 min
